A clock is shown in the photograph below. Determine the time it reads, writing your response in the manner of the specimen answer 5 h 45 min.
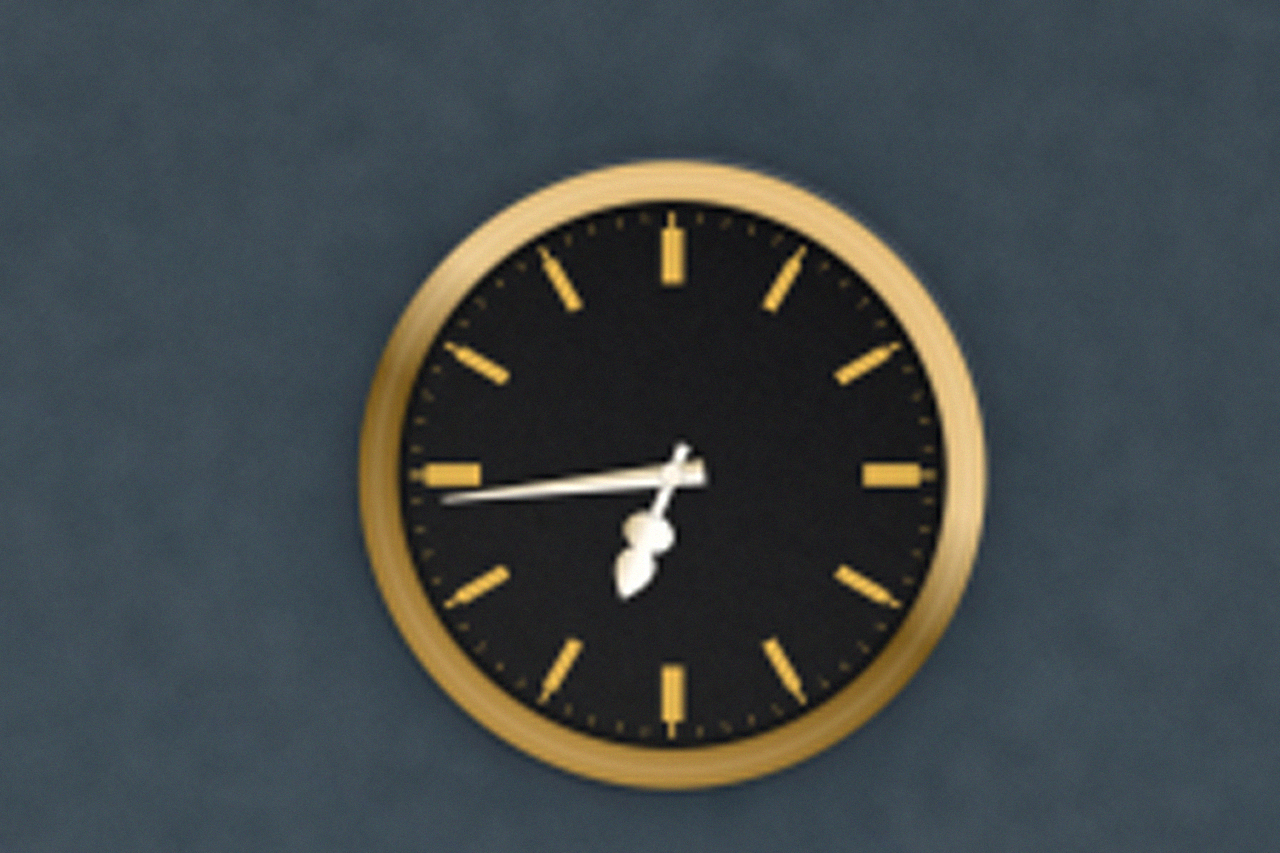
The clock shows 6 h 44 min
